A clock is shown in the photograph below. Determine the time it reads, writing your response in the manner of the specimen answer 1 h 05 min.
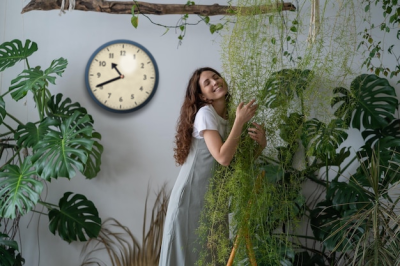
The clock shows 10 h 41 min
